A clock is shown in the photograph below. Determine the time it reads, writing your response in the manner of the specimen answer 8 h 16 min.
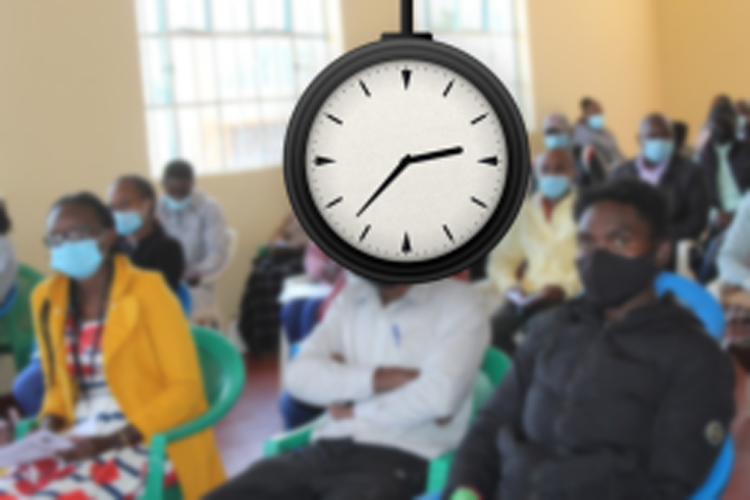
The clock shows 2 h 37 min
